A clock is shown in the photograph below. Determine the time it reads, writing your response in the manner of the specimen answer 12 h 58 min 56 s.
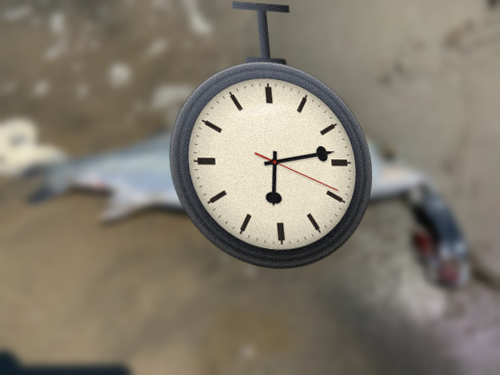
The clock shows 6 h 13 min 19 s
